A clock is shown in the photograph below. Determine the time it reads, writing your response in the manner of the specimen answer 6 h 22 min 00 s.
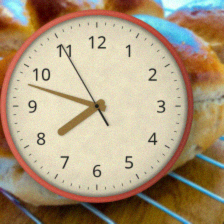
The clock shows 7 h 47 min 55 s
